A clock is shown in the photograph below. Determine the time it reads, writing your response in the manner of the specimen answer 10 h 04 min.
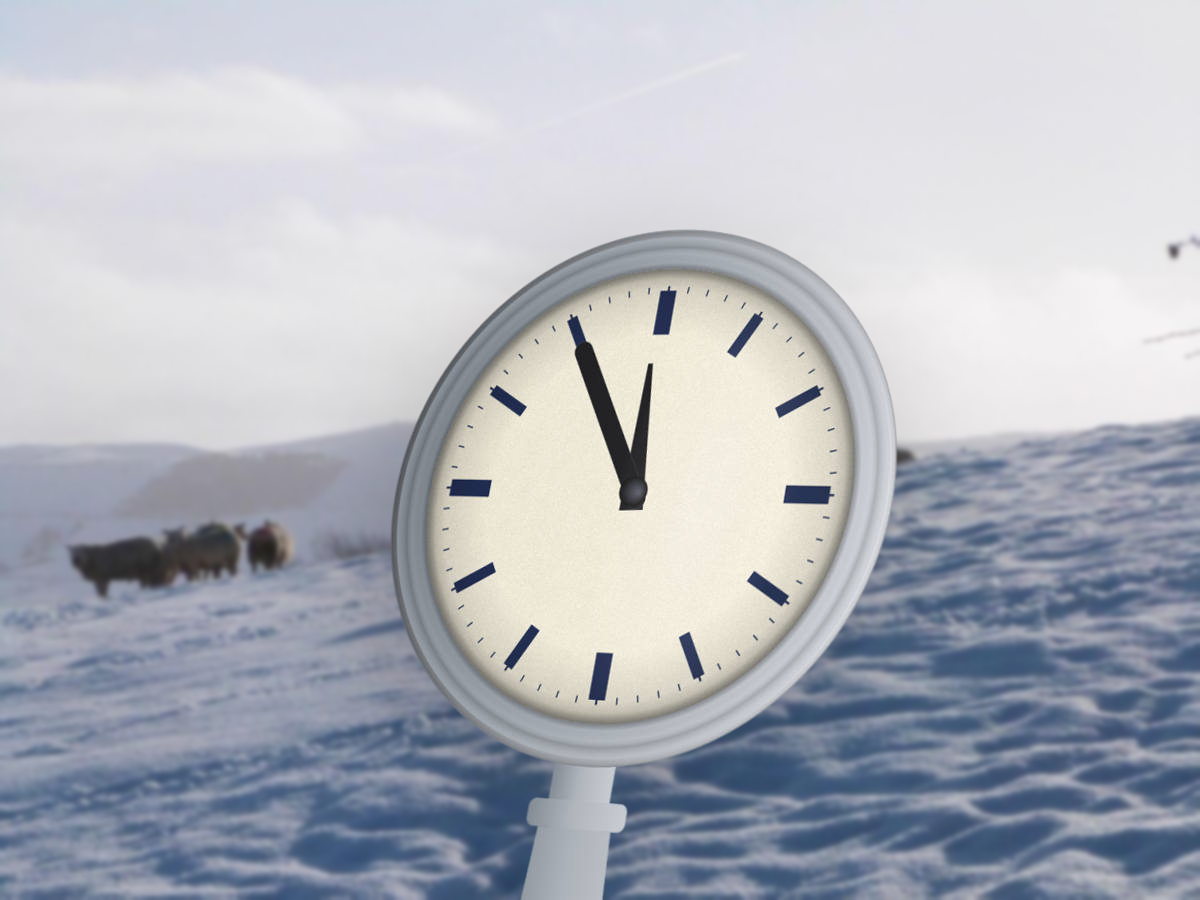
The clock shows 11 h 55 min
